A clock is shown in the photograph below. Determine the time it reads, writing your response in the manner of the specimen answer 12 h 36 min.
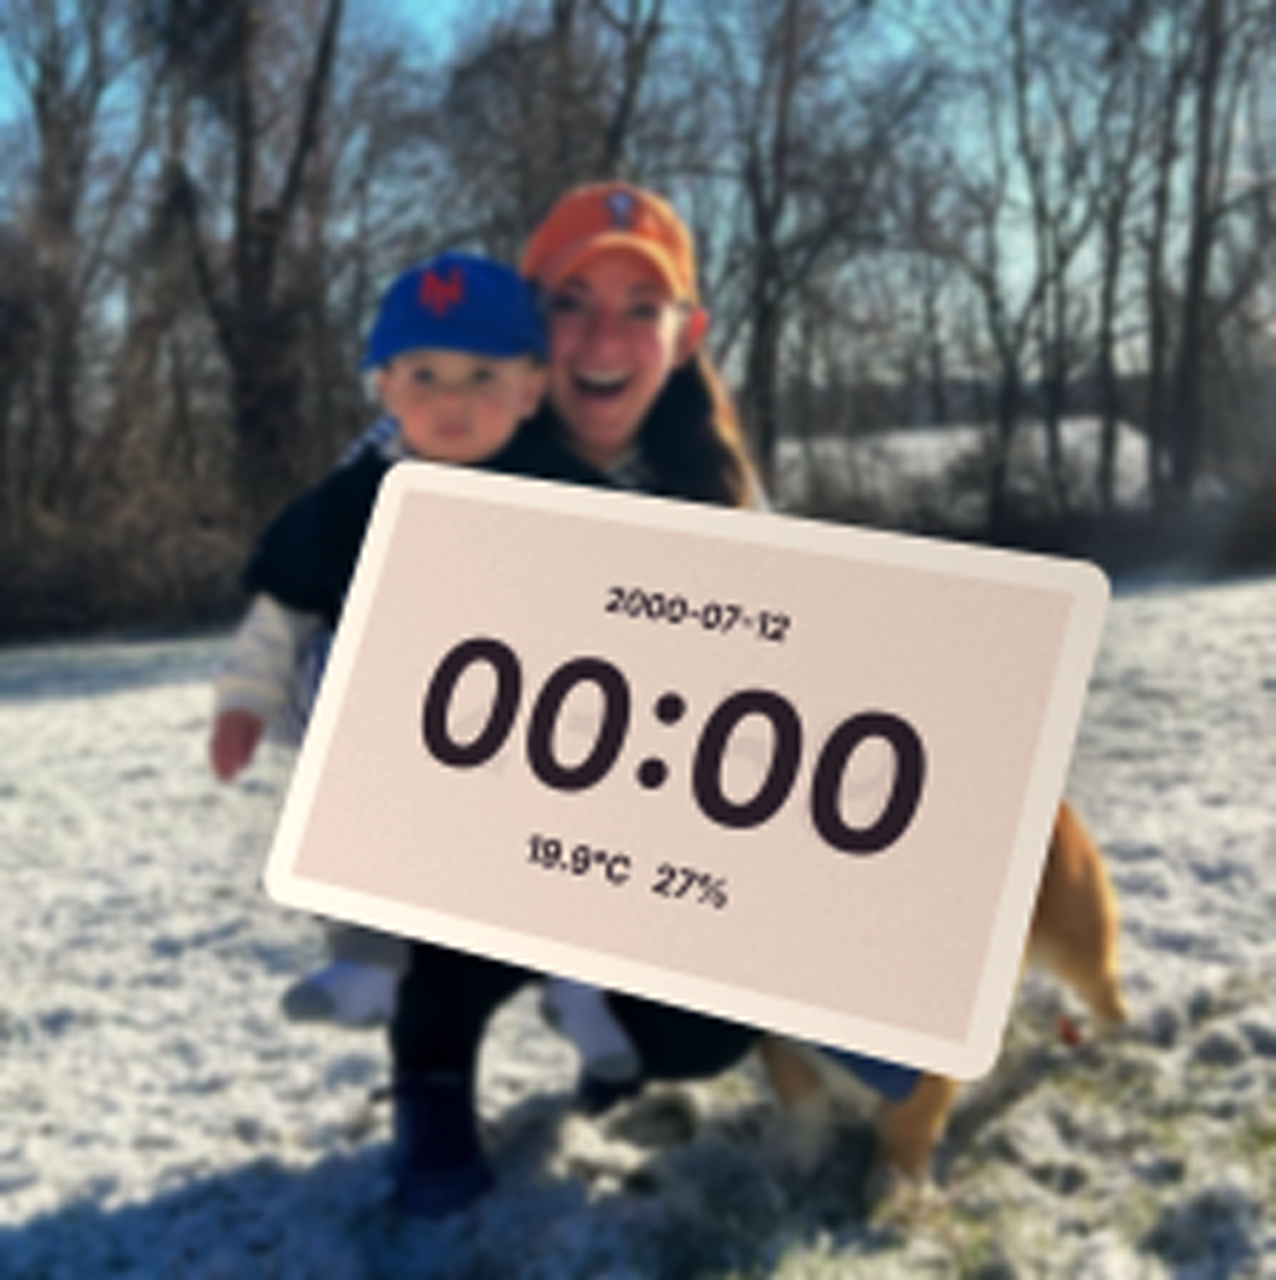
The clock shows 0 h 00 min
